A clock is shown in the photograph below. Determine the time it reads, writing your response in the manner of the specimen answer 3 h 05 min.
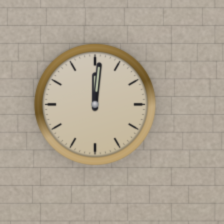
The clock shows 12 h 01 min
